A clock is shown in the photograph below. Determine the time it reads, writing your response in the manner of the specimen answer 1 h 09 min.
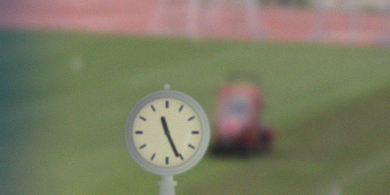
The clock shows 11 h 26 min
